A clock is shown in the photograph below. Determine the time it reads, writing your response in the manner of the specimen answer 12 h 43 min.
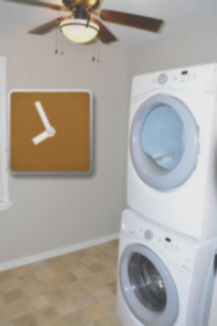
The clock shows 7 h 56 min
